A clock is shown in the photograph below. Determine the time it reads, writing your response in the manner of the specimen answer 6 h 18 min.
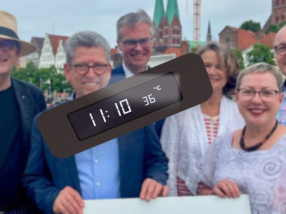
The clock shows 11 h 10 min
